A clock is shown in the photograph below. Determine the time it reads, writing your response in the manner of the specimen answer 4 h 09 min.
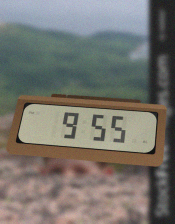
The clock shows 9 h 55 min
